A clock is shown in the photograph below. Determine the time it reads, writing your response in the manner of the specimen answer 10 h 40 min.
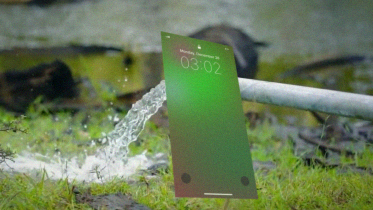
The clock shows 3 h 02 min
